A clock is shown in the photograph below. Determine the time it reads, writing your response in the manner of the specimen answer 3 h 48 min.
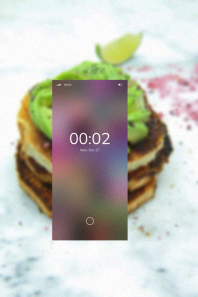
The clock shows 0 h 02 min
